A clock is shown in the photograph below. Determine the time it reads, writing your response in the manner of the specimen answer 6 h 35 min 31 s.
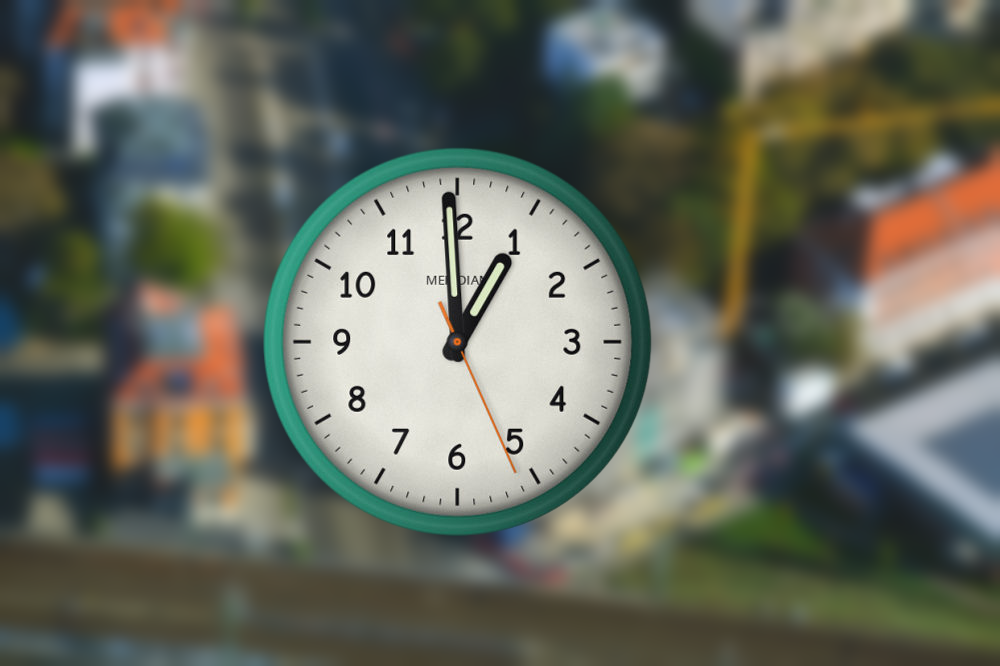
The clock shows 12 h 59 min 26 s
